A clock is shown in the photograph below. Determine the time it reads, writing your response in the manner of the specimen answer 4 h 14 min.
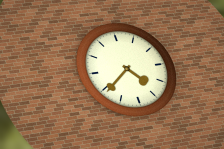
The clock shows 4 h 39 min
